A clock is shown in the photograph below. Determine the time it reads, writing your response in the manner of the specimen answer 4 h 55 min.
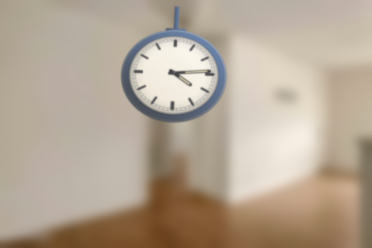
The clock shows 4 h 14 min
